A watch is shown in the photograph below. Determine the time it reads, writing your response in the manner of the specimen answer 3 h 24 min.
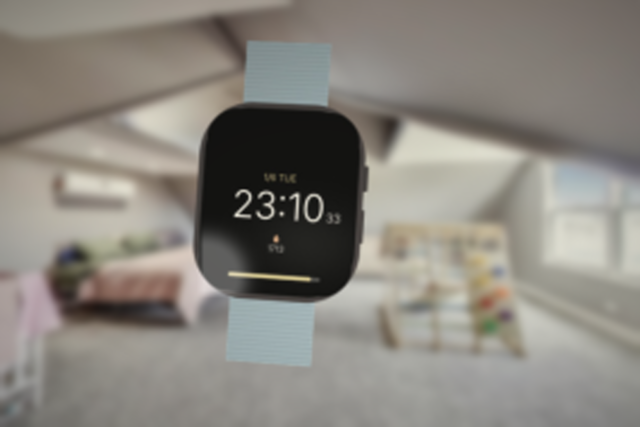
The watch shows 23 h 10 min
